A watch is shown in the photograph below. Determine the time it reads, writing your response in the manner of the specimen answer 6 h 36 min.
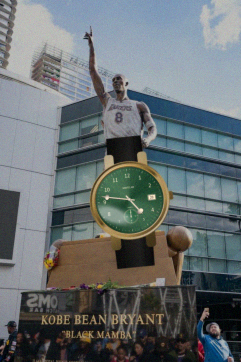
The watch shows 4 h 47 min
